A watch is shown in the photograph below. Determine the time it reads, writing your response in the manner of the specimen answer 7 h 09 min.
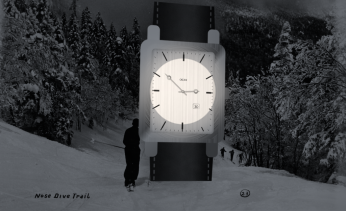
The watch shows 2 h 52 min
